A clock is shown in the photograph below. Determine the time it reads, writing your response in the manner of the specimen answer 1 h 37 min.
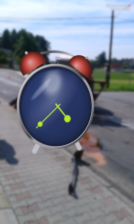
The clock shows 4 h 38 min
